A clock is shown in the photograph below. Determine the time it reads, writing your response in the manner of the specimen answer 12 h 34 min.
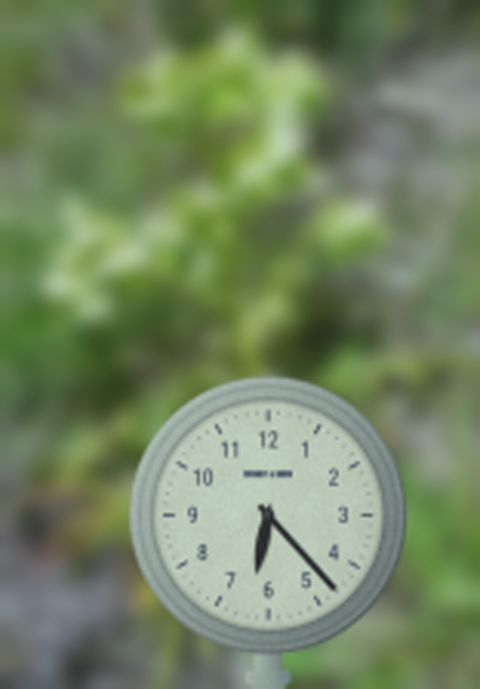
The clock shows 6 h 23 min
